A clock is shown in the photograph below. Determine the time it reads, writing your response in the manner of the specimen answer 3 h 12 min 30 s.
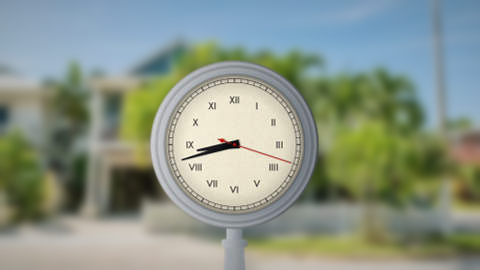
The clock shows 8 h 42 min 18 s
